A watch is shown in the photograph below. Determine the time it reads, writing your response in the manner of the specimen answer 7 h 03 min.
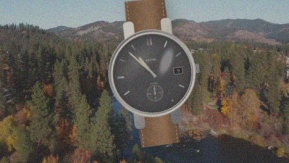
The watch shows 10 h 53 min
